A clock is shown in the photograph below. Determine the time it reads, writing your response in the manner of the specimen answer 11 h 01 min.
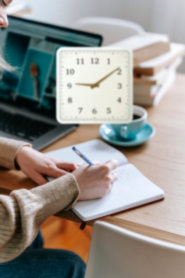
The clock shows 9 h 09 min
